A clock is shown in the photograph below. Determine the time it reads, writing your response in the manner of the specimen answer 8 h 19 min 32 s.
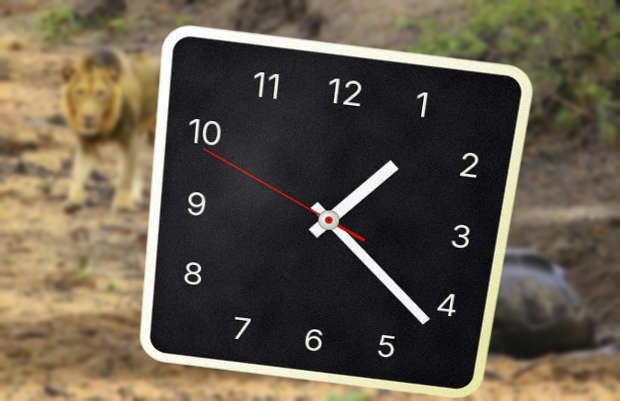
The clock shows 1 h 21 min 49 s
